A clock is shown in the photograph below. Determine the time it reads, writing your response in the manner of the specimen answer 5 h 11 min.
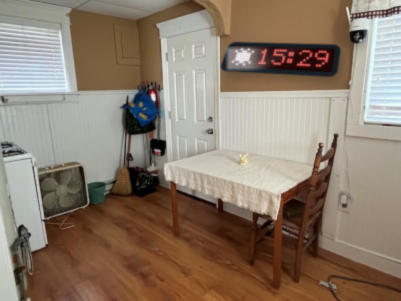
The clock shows 15 h 29 min
